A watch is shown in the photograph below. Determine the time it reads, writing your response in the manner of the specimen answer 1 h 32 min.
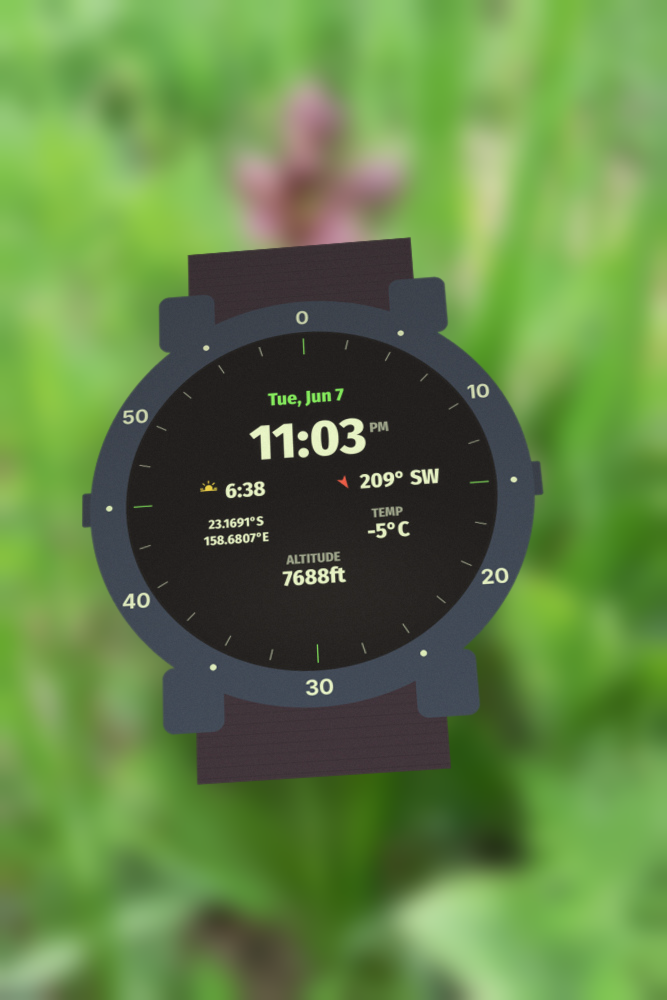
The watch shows 11 h 03 min
